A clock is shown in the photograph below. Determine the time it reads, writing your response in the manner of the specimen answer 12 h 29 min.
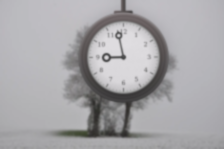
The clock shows 8 h 58 min
